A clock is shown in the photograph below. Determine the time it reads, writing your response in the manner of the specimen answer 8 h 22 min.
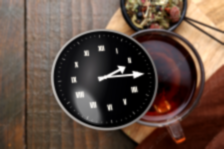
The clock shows 2 h 15 min
